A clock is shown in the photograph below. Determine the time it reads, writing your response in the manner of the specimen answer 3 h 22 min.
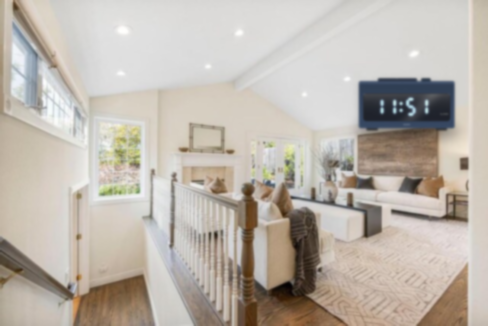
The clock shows 11 h 51 min
